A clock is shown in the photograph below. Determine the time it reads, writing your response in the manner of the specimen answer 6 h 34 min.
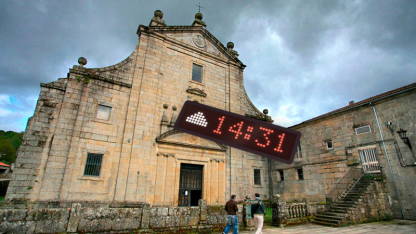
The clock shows 14 h 31 min
